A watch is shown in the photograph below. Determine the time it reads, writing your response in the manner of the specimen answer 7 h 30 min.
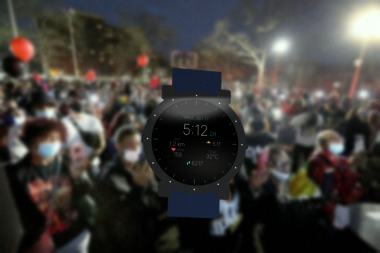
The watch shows 5 h 12 min
